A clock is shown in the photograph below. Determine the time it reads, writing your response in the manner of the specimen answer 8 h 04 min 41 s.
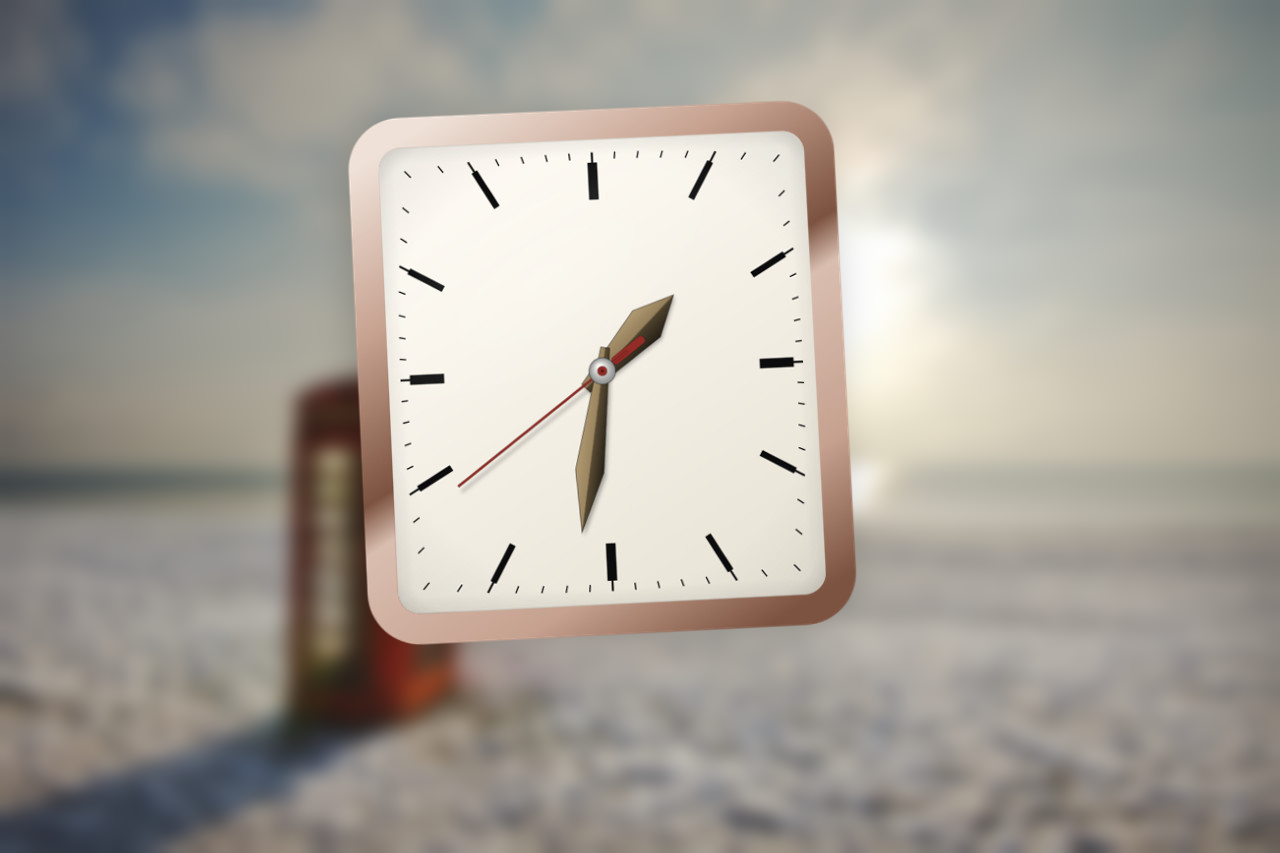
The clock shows 1 h 31 min 39 s
